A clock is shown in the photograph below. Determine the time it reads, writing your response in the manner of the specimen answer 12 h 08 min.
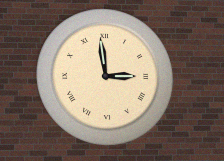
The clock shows 2 h 59 min
